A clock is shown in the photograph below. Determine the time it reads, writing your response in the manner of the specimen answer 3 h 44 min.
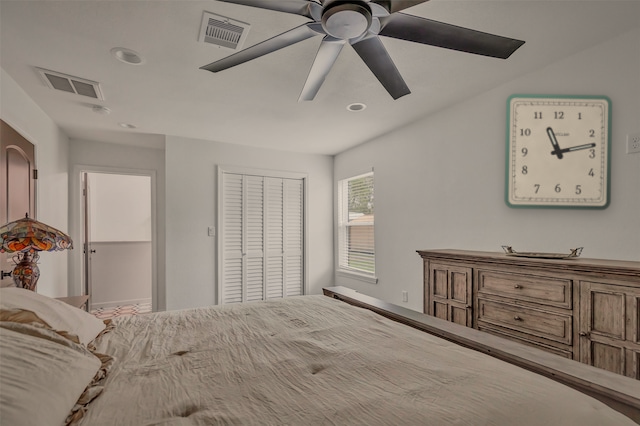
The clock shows 11 h 13 min
